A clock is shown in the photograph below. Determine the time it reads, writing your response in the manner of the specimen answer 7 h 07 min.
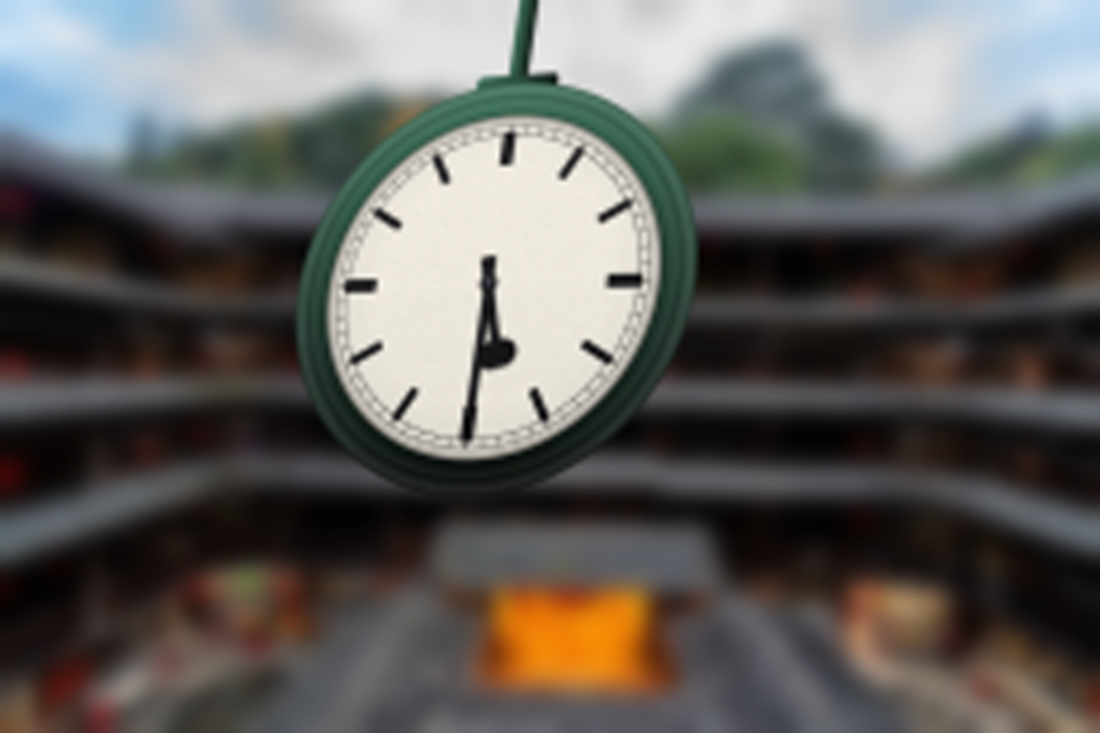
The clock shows 5 h 30 min
